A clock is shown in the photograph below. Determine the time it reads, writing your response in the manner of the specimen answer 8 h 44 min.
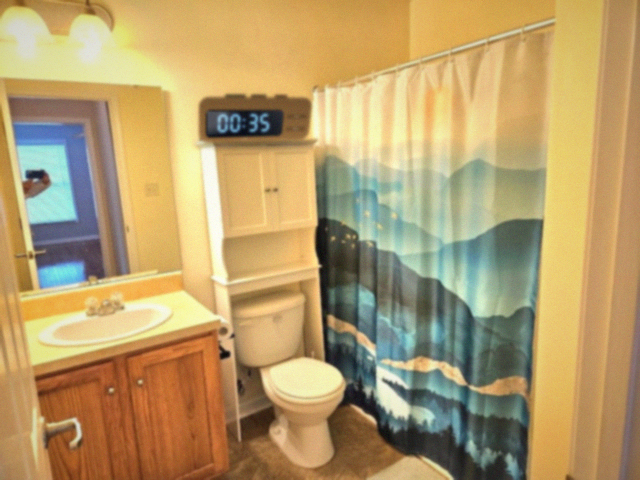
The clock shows 0 h 35 min
